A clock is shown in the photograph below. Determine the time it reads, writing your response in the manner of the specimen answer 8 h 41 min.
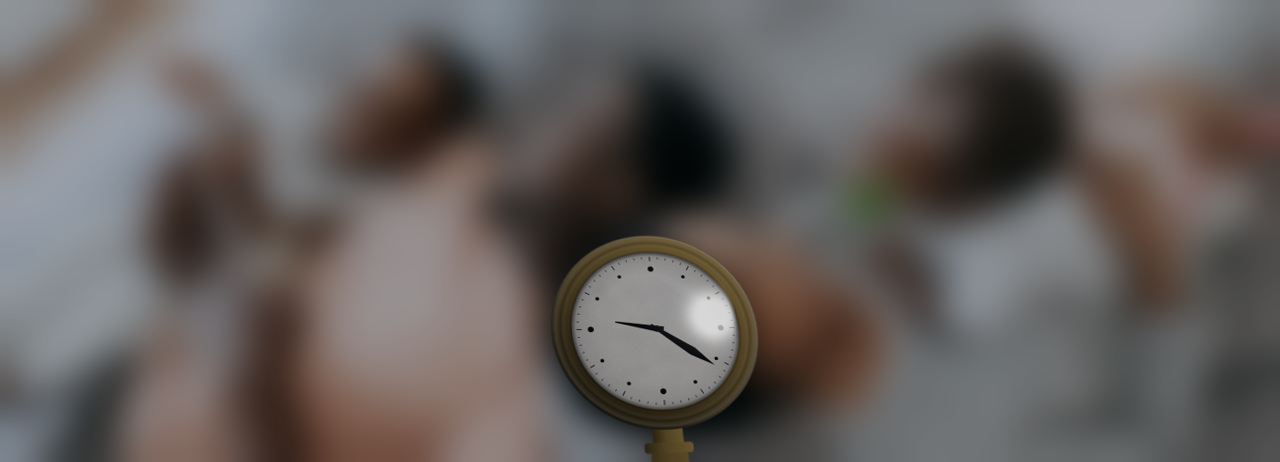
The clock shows 9 h 21 min
